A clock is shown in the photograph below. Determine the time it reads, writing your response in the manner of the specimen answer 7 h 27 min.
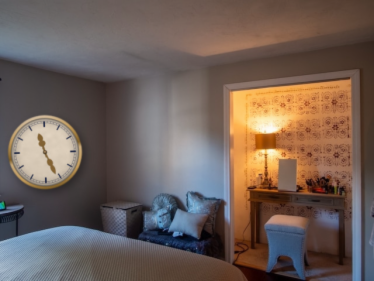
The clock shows 11 h 26 min
